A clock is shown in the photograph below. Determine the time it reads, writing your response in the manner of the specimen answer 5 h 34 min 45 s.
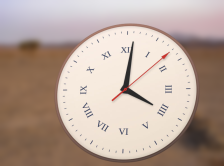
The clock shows 4 h 01 min 08 s
